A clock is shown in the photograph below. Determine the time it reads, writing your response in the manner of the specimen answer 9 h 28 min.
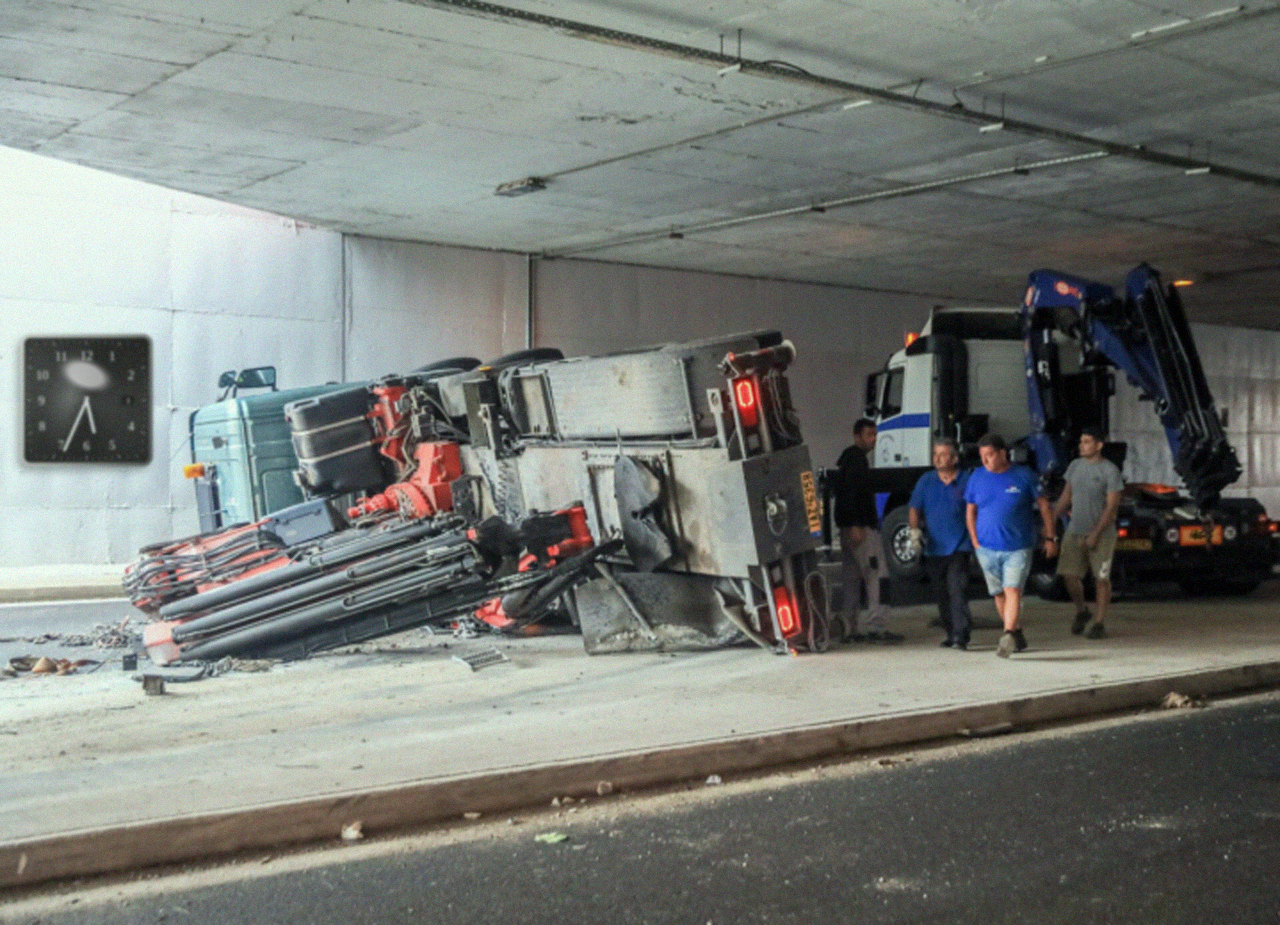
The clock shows 5 h 34 min
